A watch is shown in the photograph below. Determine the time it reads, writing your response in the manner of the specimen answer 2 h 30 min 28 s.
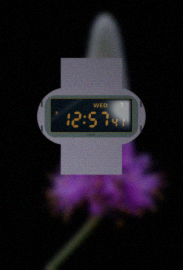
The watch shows 12 h 57 min 41 s
